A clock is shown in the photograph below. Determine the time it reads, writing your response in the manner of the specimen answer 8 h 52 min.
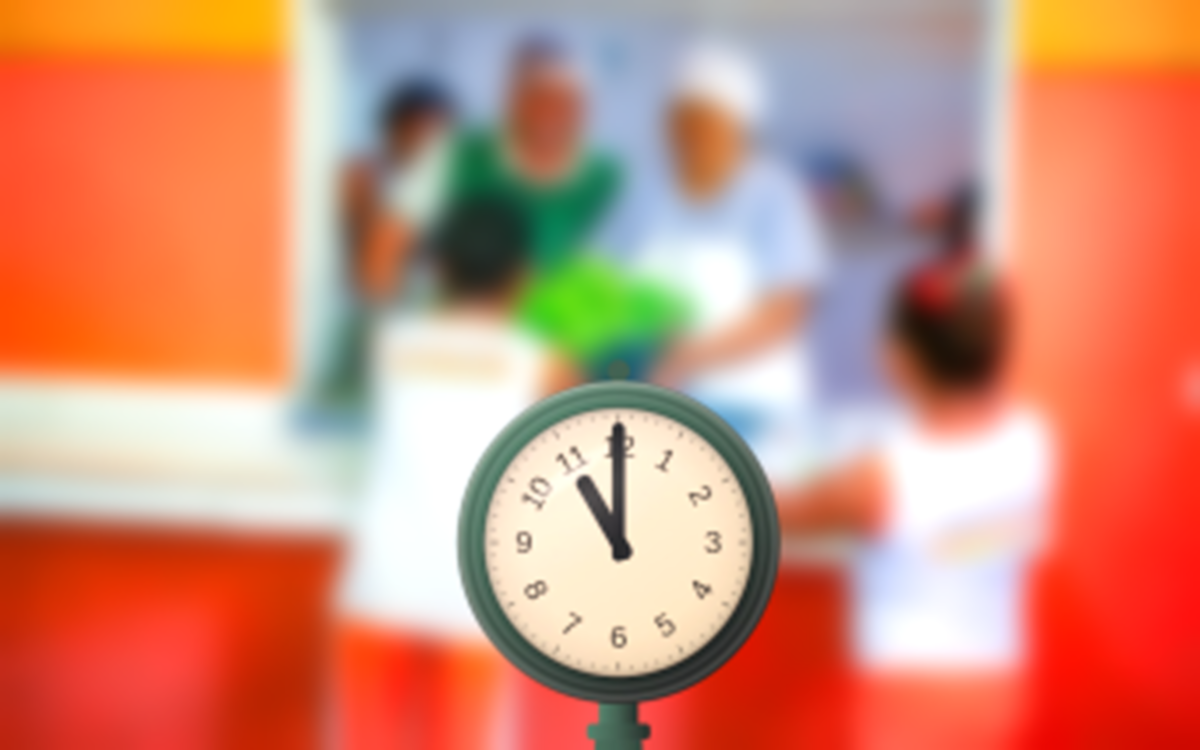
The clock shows 11 h 00 min
